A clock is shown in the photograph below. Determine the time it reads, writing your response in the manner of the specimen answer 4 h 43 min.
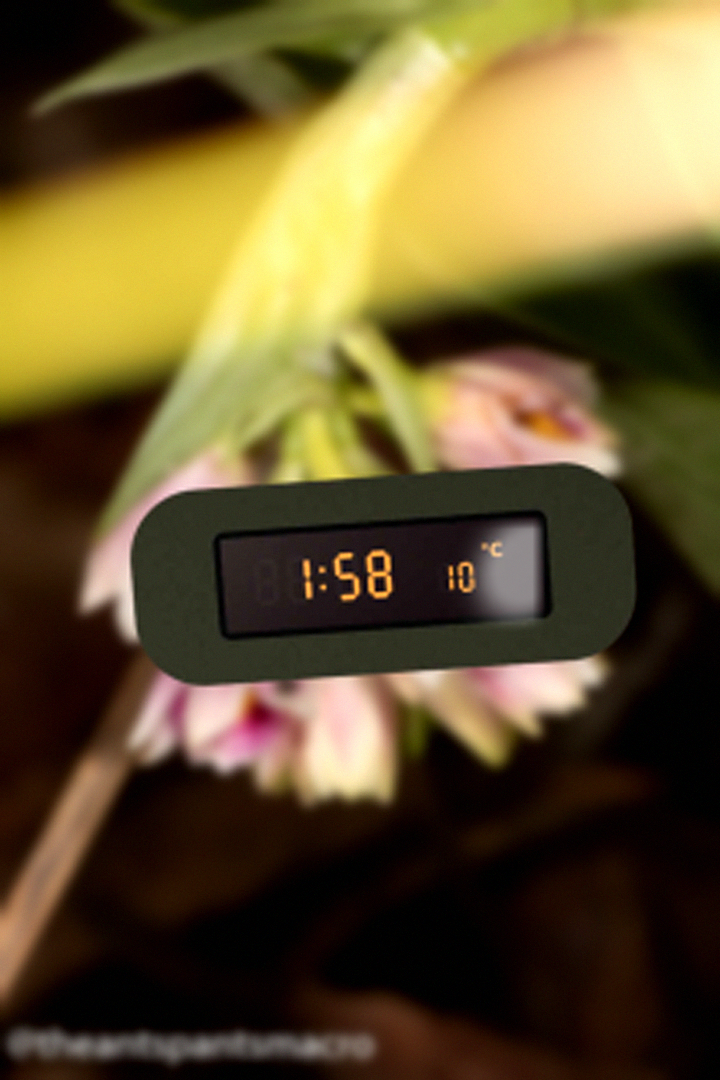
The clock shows 1 h 58 min
